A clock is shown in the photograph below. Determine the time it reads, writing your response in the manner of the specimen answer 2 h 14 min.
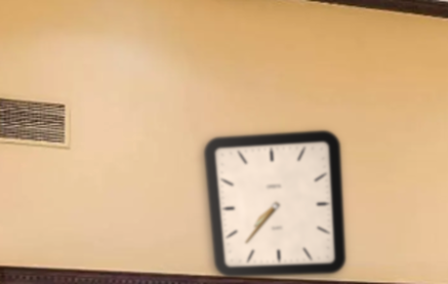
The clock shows 7 h 37 min
